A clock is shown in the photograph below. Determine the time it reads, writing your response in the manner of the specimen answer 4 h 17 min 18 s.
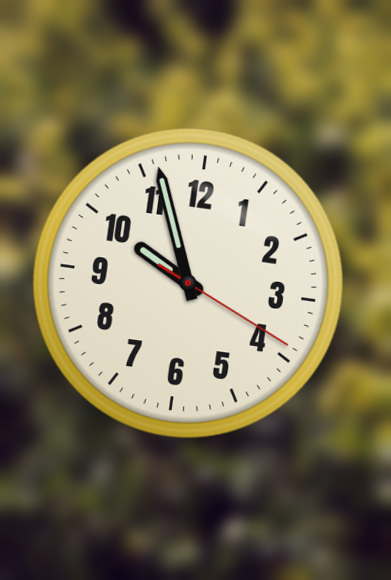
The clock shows 9 h 56 min 19 s
